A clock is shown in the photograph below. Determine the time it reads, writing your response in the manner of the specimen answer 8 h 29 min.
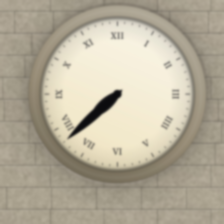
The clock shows 7 h 38 min
